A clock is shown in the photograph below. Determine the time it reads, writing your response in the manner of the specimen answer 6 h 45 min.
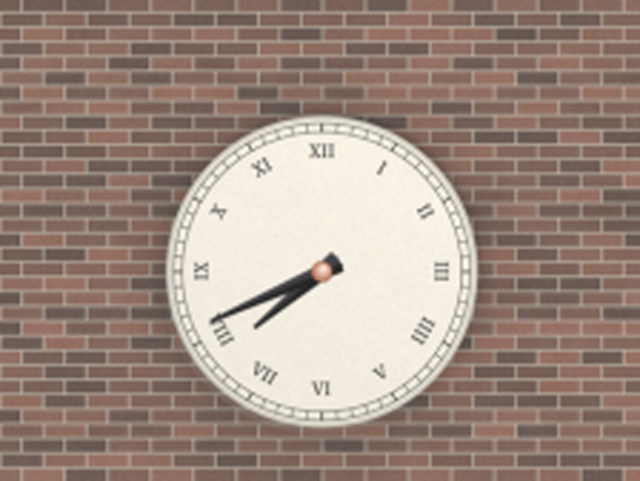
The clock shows 7 h 41 min
